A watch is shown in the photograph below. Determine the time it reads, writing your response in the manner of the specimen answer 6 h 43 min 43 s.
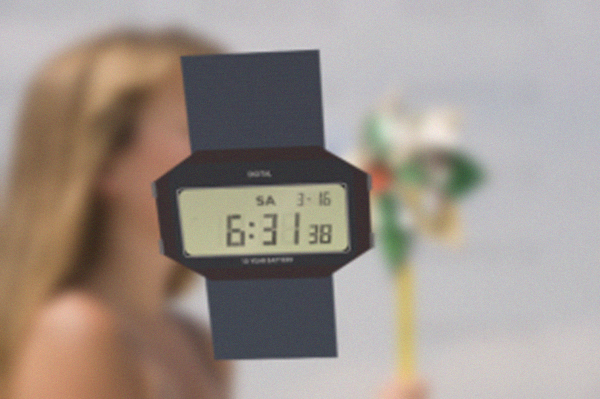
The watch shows 6 h 31 min 38 s
